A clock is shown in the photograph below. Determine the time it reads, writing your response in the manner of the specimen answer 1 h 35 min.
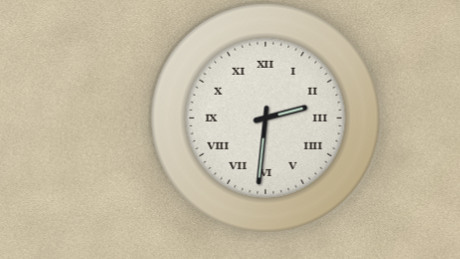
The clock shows 2 h 31 min
